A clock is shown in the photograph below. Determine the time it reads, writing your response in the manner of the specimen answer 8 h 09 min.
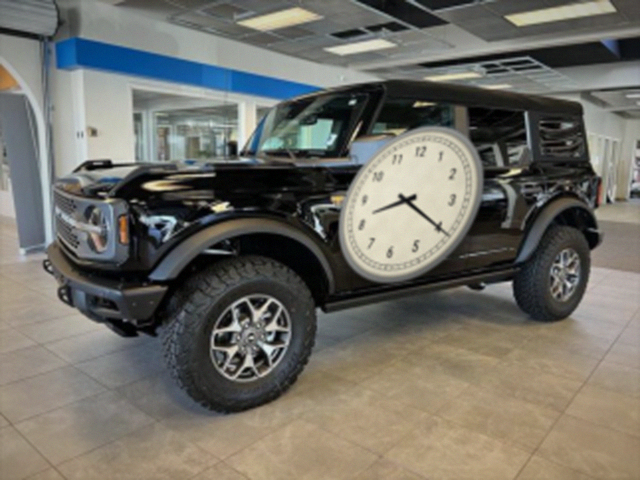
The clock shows 8 h 20 min
